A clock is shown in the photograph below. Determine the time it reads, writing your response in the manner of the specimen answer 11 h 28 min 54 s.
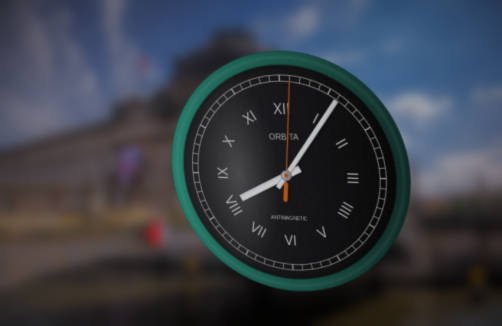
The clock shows 8 h 06 min 01 s
